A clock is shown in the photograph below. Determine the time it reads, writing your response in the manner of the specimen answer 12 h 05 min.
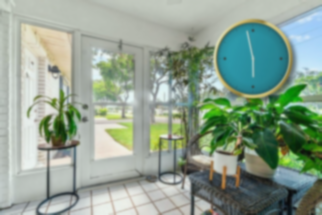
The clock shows 5 h 58 min
